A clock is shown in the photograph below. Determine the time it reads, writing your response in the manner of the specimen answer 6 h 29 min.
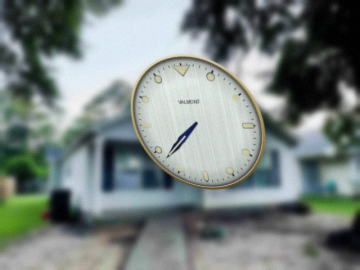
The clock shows 7 h 38 min
